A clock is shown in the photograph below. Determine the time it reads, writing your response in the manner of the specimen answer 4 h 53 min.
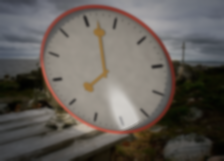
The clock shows 8 h 02 min
